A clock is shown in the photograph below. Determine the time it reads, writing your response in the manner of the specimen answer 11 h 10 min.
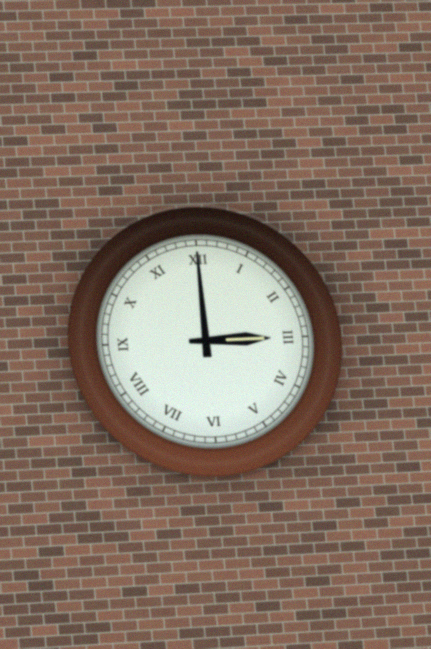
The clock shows 3 h 00 min
